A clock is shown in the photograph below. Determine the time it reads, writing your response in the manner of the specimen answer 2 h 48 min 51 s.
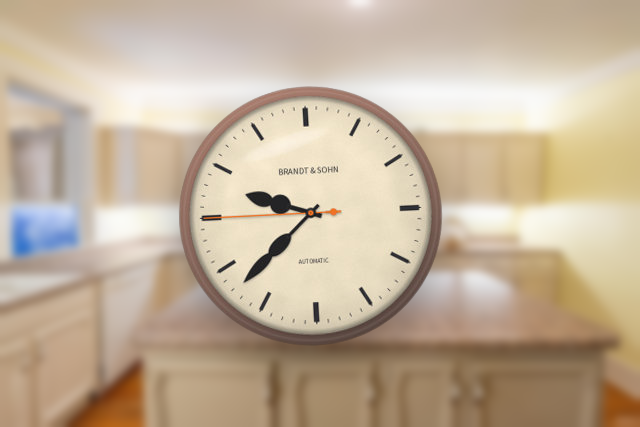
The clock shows 9 h 37 min 45 s
